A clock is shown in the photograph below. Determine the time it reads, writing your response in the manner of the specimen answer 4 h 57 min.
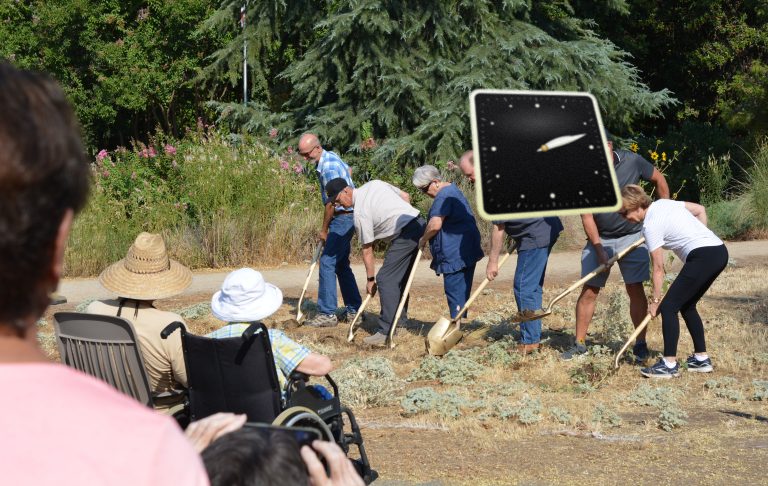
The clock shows 2 h 12 min
